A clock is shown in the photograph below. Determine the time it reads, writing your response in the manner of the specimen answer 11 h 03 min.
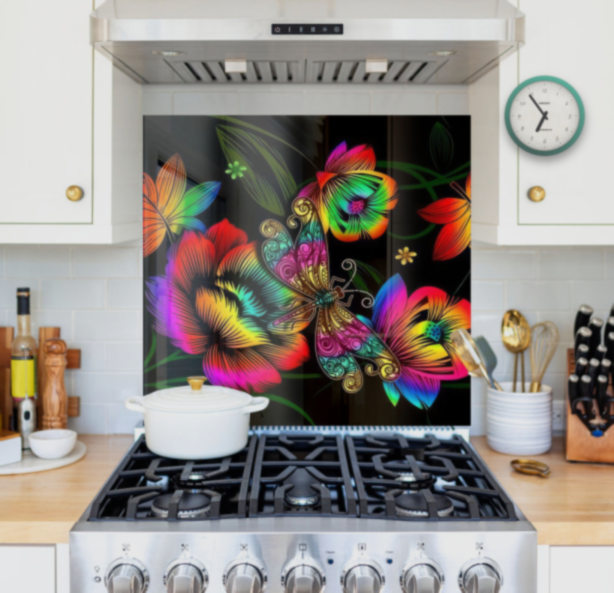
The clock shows 6 h 54 min
